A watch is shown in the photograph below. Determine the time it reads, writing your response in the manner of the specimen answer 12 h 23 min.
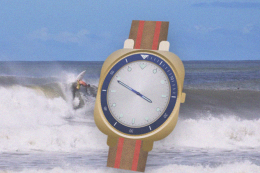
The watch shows 3 h 49 min
